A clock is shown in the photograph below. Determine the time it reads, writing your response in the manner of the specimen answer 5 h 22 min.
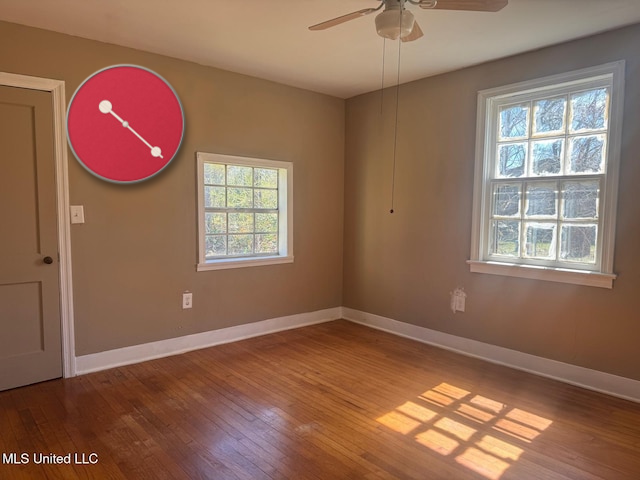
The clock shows 10 h 22 min
